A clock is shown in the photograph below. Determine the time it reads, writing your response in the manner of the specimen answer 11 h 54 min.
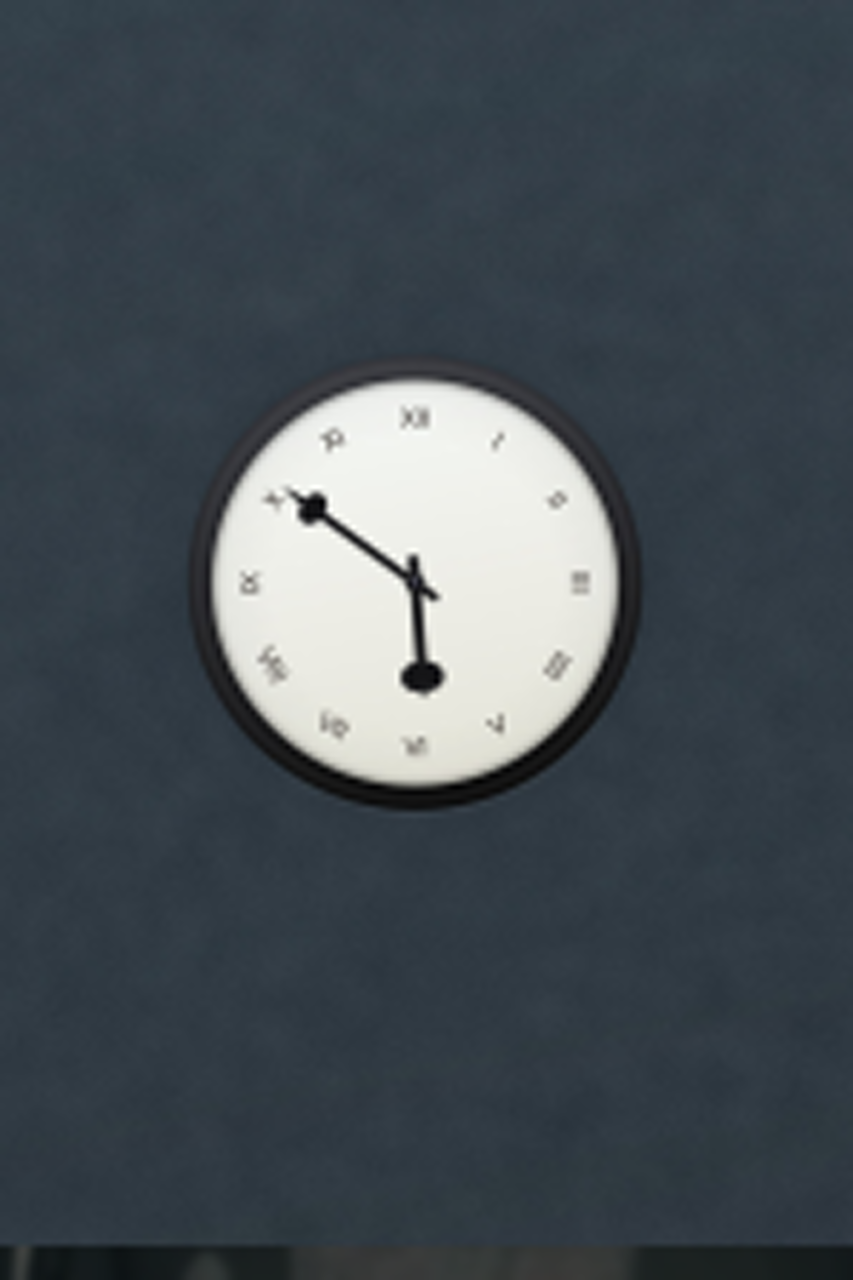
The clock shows 5 h 51 min
